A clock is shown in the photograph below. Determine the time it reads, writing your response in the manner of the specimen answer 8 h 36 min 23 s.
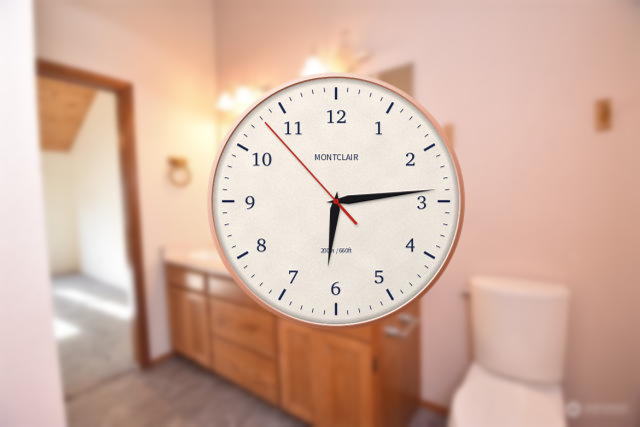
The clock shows 6 h 13 min 53 s
